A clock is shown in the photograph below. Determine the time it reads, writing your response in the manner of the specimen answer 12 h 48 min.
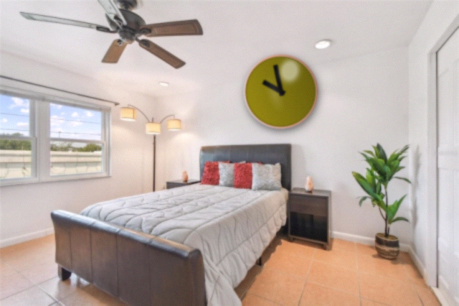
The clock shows 9 h 58 min
